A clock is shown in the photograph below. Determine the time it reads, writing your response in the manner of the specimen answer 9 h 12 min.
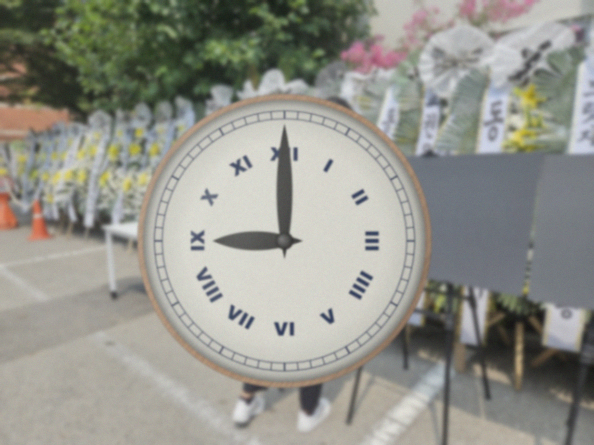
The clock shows 9 h 00 min
